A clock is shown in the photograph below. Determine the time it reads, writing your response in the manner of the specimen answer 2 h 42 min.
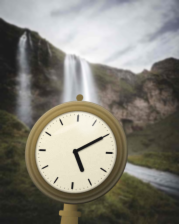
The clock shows 5 h 10 min
